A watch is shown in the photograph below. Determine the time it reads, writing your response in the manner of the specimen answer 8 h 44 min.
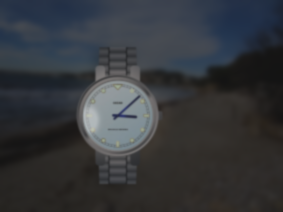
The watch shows 3 h 08 min
